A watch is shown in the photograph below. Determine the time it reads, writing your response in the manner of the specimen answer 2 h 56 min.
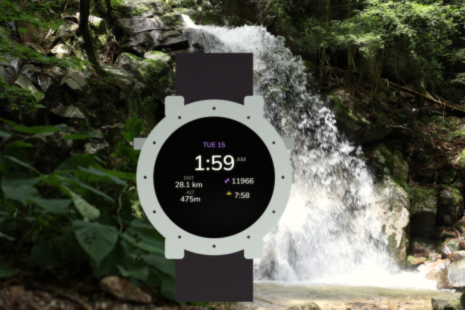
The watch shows 1 h 59 min
